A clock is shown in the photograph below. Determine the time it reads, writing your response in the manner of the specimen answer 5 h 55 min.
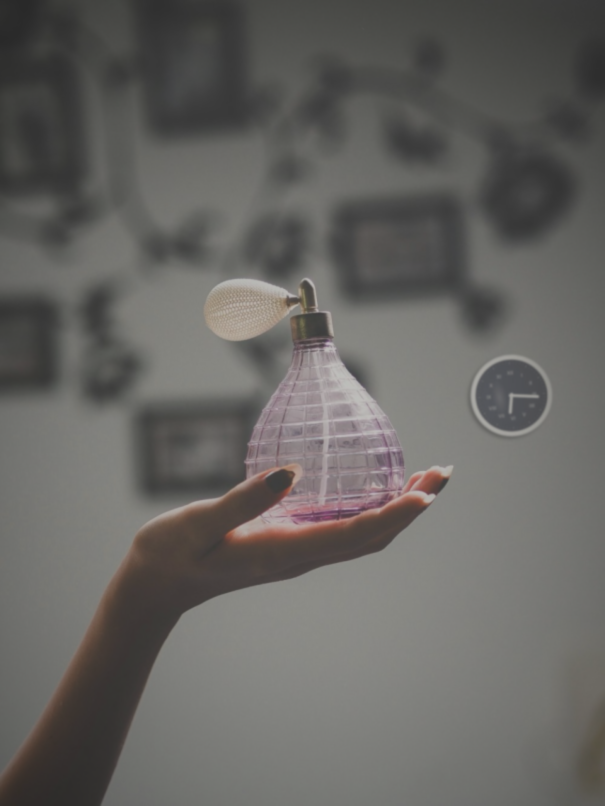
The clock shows 6 h 16 min
